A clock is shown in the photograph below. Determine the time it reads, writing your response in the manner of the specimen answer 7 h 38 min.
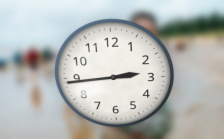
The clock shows 2 h 44 min
